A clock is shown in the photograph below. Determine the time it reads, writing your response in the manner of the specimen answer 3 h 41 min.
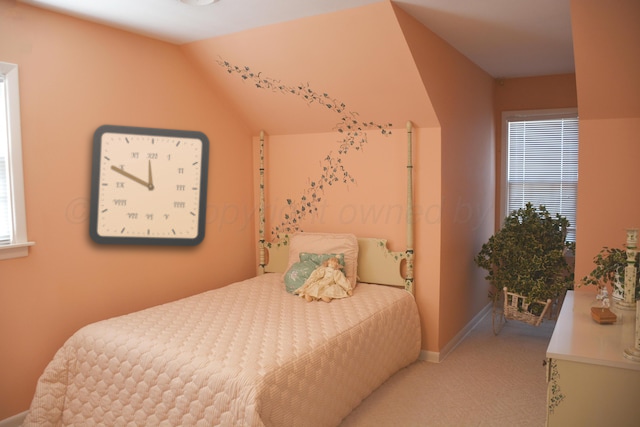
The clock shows 11 h 49 min
